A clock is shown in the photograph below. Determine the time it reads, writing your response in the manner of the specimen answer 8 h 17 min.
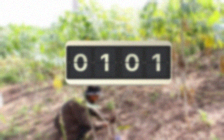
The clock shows 1 h 01 min
